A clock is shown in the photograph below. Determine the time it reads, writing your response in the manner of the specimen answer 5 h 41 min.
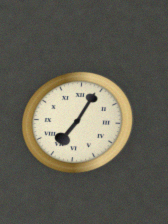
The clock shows 7 h 04 min
